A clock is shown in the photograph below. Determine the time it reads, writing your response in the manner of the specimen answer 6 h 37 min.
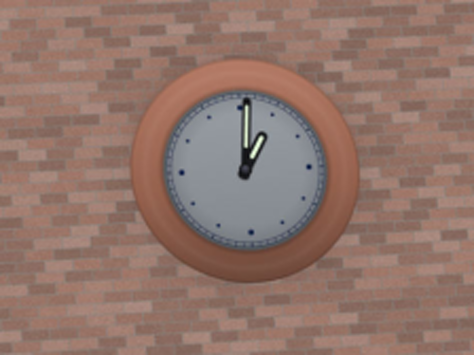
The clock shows 1 h 01 min
